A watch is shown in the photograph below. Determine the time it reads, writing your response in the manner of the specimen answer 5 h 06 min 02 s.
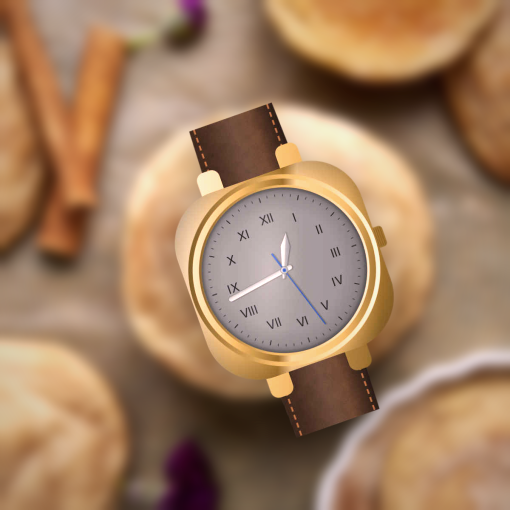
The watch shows 12 h 43 min 27 s
